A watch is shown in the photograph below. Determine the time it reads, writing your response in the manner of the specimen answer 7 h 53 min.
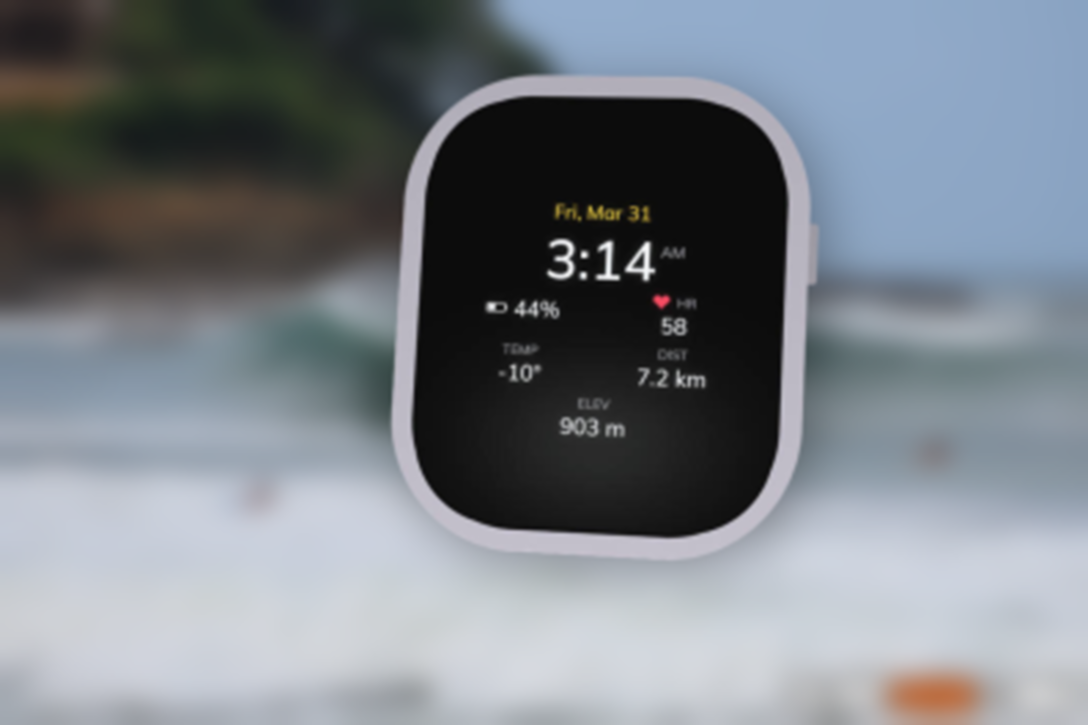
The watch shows 3 h 14 min
